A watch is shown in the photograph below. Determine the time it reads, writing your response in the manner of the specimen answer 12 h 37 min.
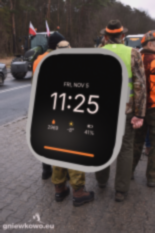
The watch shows 11 h 25 min
